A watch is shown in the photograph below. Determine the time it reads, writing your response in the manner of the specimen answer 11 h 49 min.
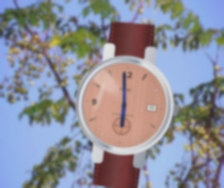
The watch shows 5 h 59 min
